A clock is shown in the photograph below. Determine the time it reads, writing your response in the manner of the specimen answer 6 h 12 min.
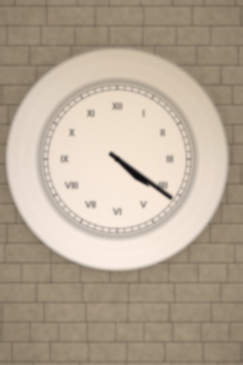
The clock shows 4 h 21 min
